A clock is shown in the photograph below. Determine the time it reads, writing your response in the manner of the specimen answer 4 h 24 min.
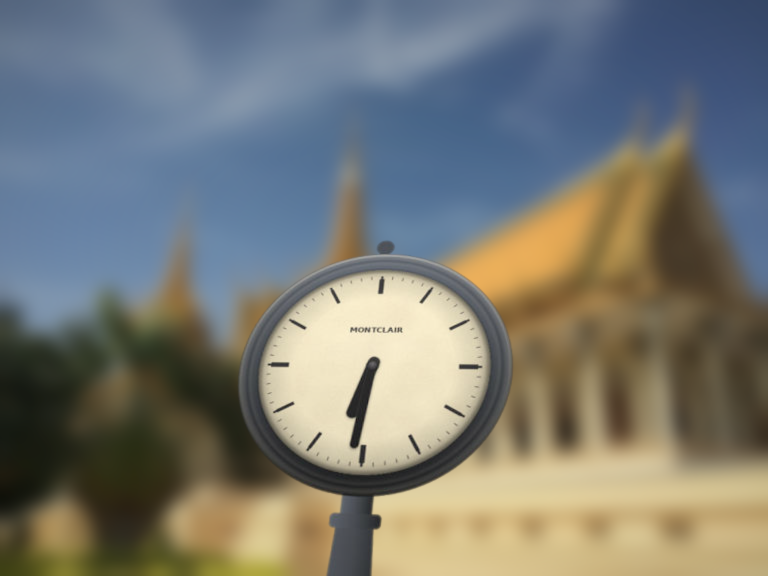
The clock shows 6 h 31 min
